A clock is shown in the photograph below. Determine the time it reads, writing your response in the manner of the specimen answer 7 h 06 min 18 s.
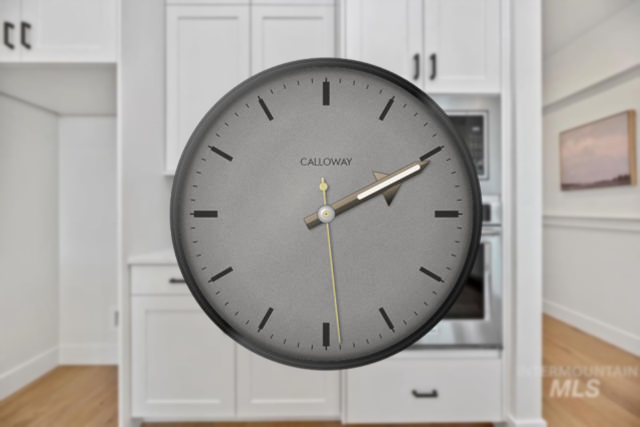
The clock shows 2 h 10 min 29 s
